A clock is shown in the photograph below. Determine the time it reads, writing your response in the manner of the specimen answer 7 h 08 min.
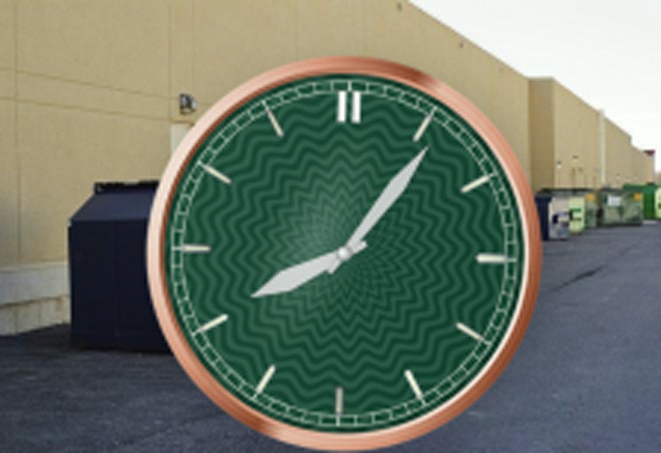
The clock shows 8 h 06 min
